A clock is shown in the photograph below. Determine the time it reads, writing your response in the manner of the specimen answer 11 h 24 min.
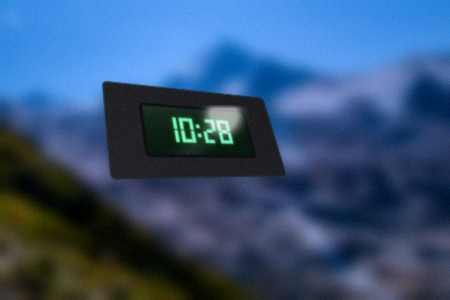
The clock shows 10 h 28 min
